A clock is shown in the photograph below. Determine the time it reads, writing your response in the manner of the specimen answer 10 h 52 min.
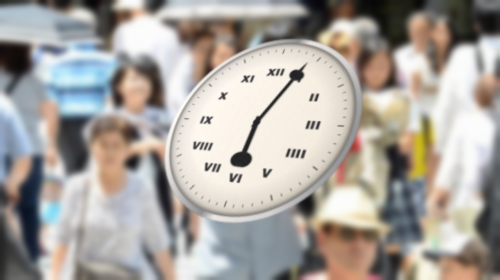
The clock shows 6 h 04 min
